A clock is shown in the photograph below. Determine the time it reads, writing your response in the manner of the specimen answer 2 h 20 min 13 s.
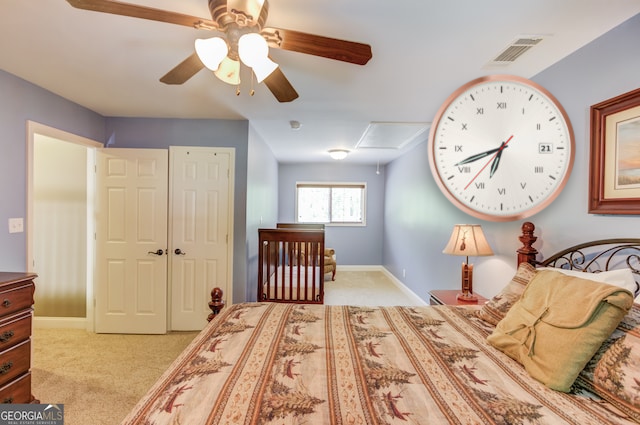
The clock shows 6 h 41 min 37 s
